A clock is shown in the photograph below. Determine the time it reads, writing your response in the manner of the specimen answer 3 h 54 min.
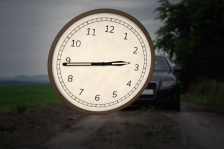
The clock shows 2 h 44 min
